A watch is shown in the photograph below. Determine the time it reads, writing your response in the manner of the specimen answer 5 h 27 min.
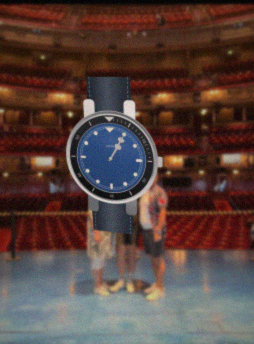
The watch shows 1 h 05 min
